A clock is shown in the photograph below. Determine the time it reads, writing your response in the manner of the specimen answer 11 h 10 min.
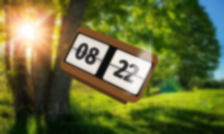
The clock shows 8 h 22 min
